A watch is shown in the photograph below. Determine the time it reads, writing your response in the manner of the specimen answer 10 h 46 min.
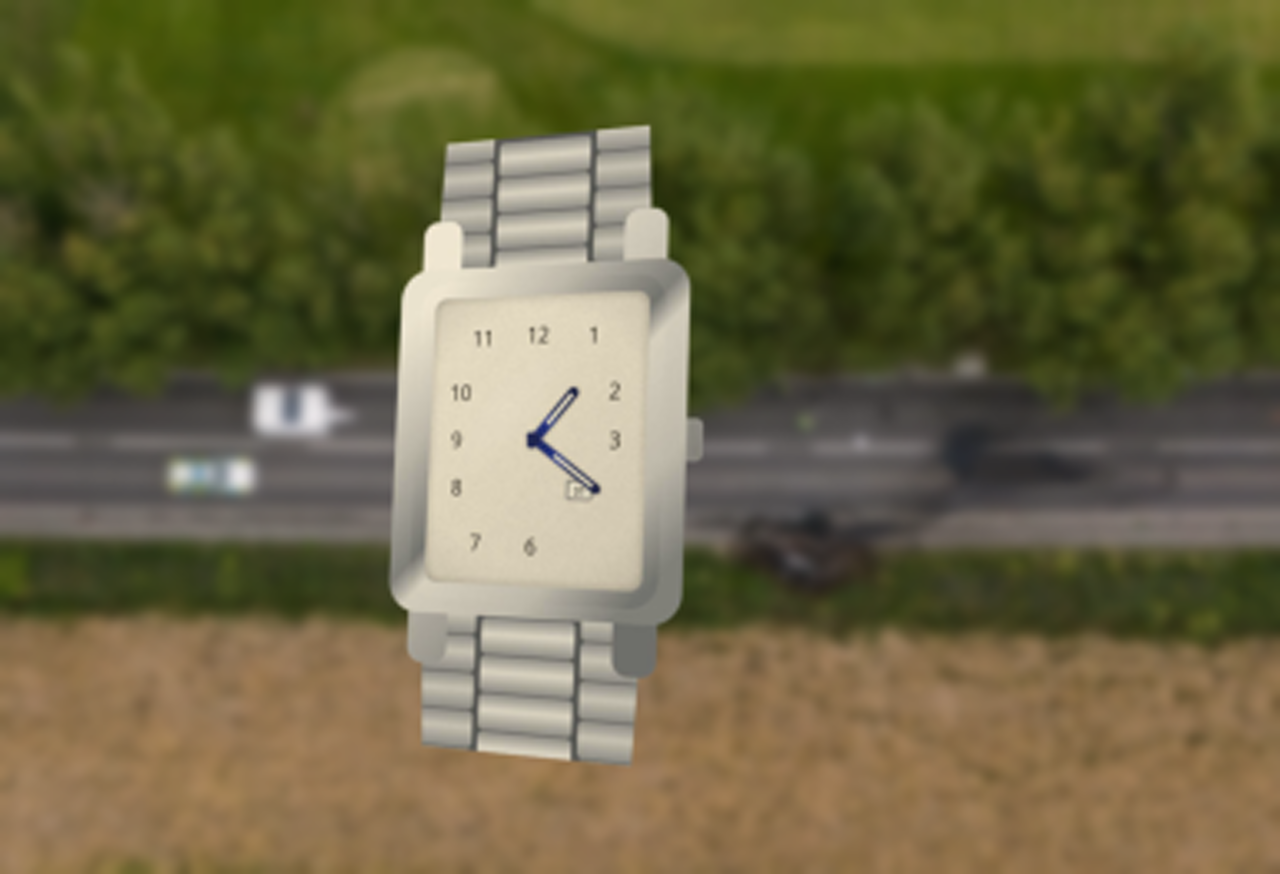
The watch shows 1 h 21 min
